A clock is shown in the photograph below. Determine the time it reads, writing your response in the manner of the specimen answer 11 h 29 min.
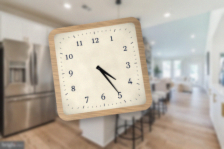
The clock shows 4 h 25 min
